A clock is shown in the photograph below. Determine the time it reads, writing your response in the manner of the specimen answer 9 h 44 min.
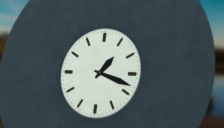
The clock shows 1 h 18 min
